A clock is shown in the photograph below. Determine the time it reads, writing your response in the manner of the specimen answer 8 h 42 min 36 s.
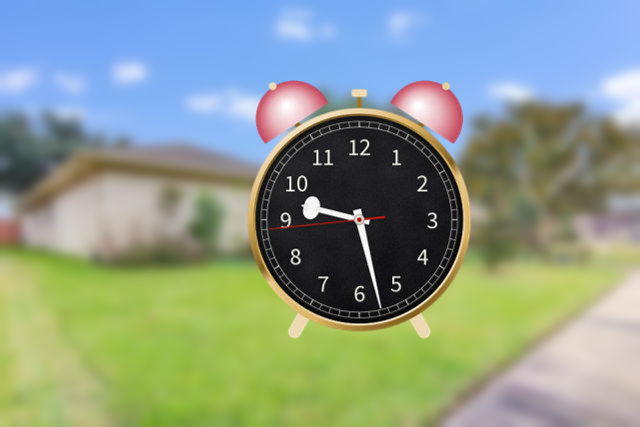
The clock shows 9 h 27 min 44 s
